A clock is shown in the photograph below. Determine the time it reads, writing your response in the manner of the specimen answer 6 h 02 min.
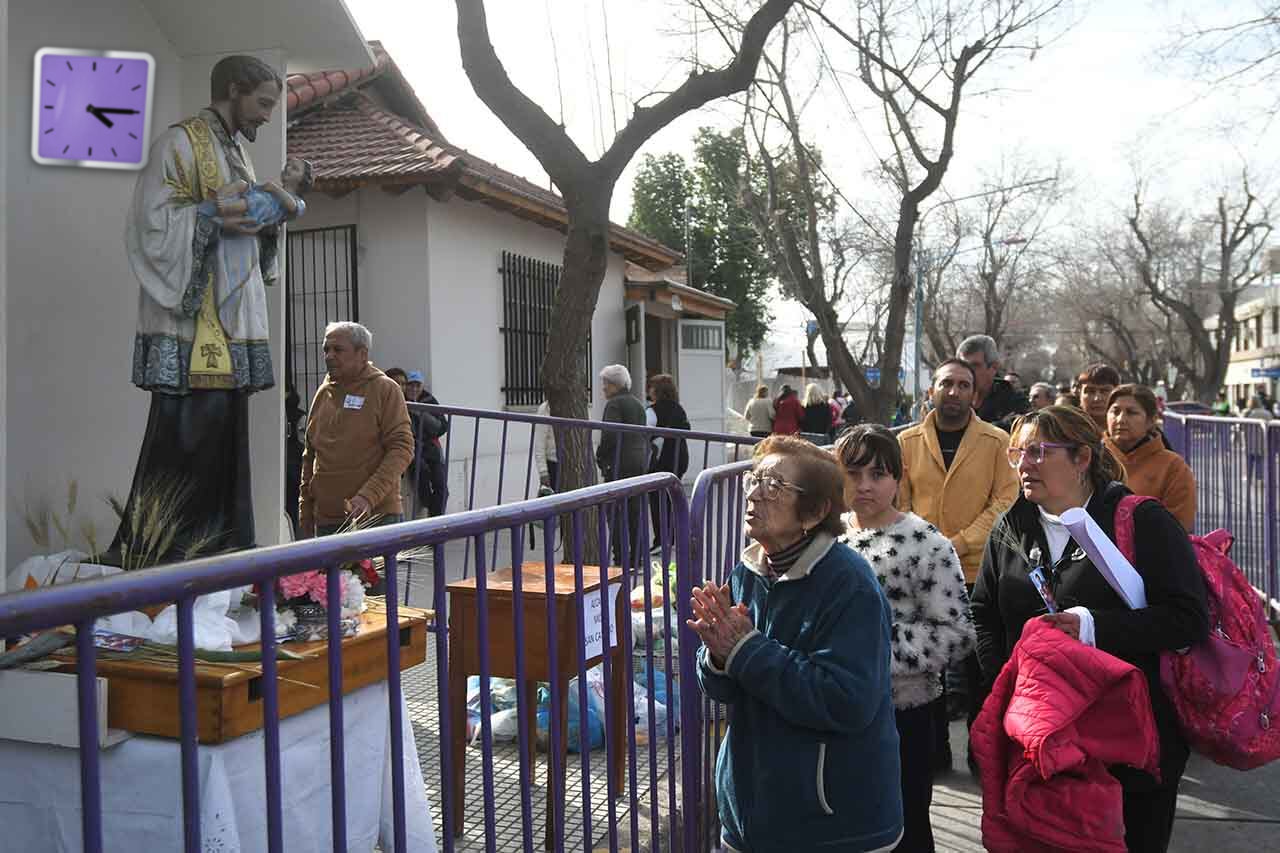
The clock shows 4 h 15 min
